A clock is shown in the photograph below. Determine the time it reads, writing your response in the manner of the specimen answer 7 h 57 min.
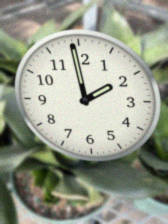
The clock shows 1 h 59 min
